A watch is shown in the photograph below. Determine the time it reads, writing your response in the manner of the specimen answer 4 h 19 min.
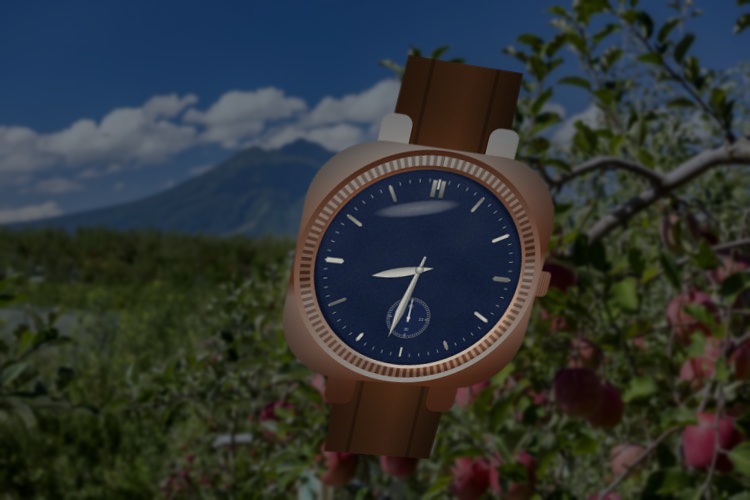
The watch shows 8 h 32 min
